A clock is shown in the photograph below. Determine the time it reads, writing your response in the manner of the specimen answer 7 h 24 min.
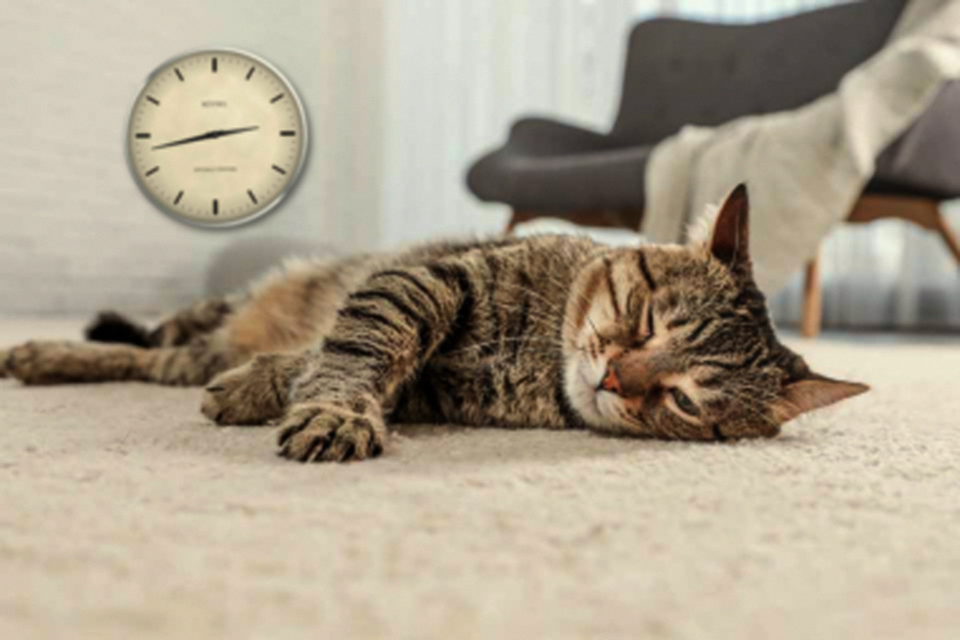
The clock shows 2 h 43 min
